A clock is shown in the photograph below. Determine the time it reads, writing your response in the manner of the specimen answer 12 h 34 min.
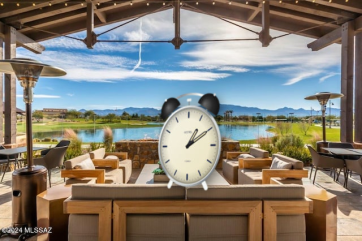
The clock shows 1 h 10 min
